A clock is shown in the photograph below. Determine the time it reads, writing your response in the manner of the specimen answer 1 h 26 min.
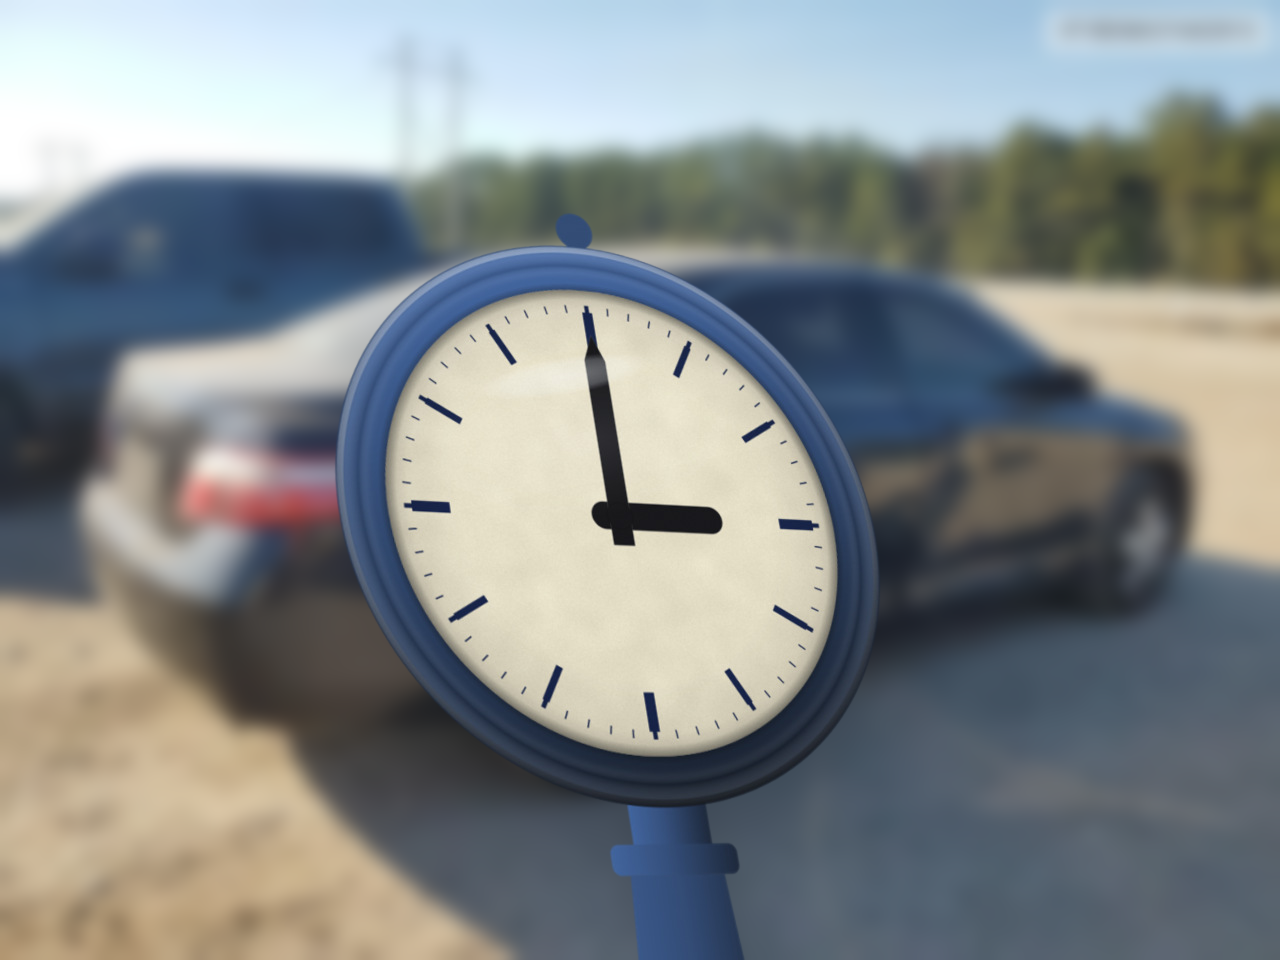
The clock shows 3 h 00 min
